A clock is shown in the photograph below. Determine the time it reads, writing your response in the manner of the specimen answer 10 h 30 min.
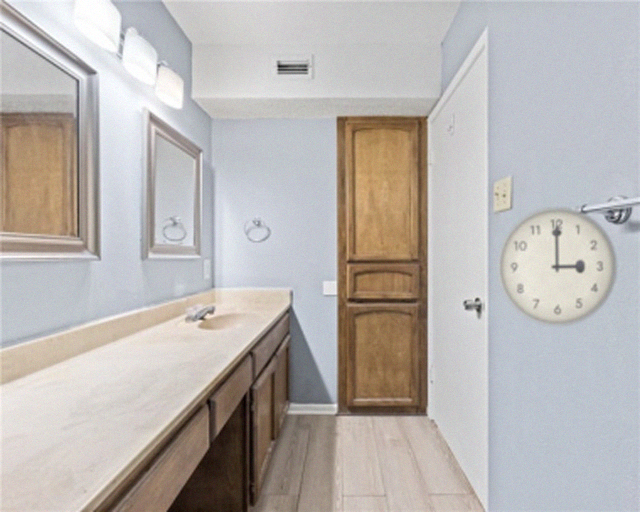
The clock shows 3 h 00 min
